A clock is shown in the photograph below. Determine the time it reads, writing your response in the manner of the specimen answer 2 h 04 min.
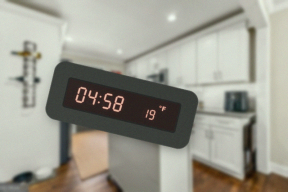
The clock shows 4 h 58 min
